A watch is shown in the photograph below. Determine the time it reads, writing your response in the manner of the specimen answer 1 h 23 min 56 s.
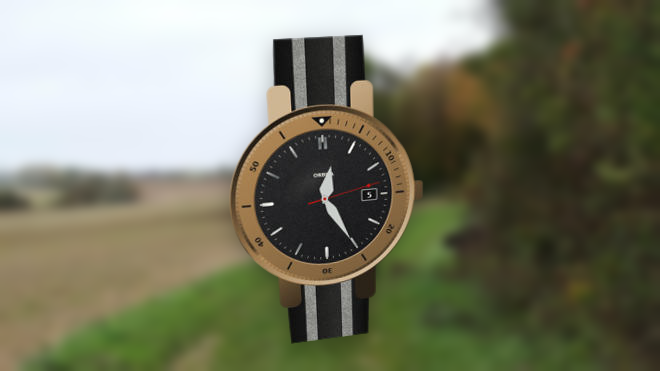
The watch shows 12 h 25 min 13 s
